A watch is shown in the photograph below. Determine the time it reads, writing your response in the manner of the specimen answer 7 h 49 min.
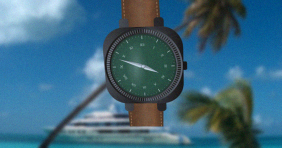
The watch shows 3 h 48 min
